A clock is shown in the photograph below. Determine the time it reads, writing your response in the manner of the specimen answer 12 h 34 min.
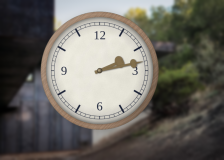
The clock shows 2 h 13 min
